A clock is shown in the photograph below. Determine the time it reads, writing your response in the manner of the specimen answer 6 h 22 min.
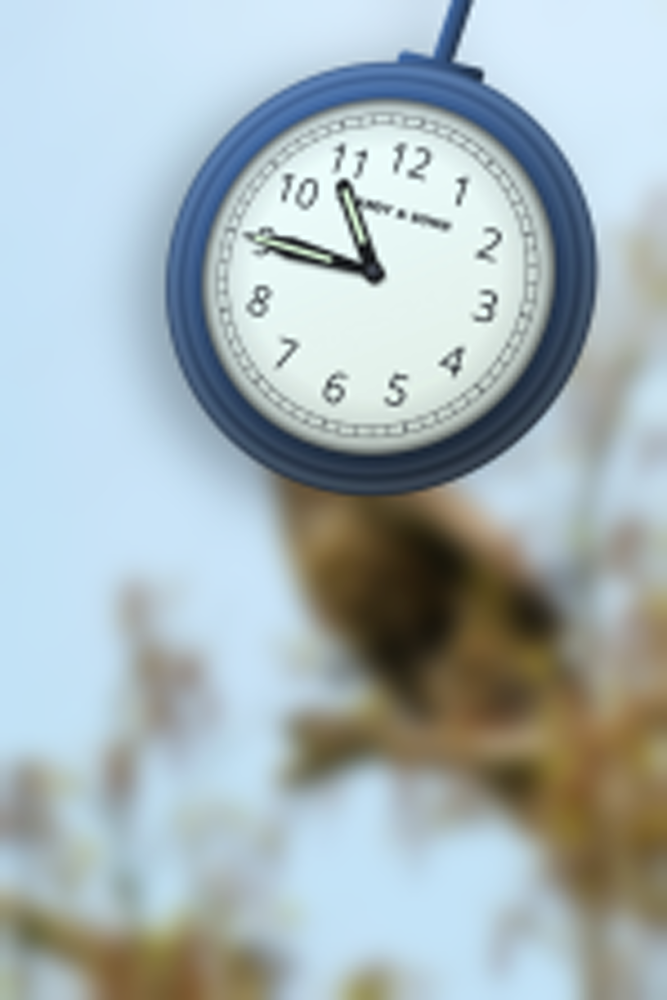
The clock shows 10 h 45 min
